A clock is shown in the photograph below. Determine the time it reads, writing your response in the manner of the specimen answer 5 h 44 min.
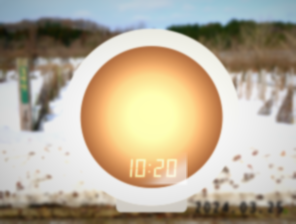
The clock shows 10 h 20 min
